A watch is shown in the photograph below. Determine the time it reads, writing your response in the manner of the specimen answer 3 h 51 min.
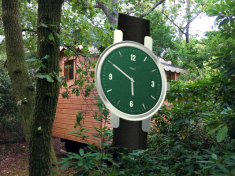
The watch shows 5 h 50 min
